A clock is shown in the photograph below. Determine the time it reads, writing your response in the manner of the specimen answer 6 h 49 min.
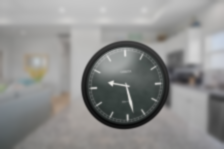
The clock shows 9 h 28 min
